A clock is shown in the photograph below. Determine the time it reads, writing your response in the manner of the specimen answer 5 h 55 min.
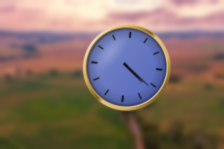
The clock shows 4 h 21 min
